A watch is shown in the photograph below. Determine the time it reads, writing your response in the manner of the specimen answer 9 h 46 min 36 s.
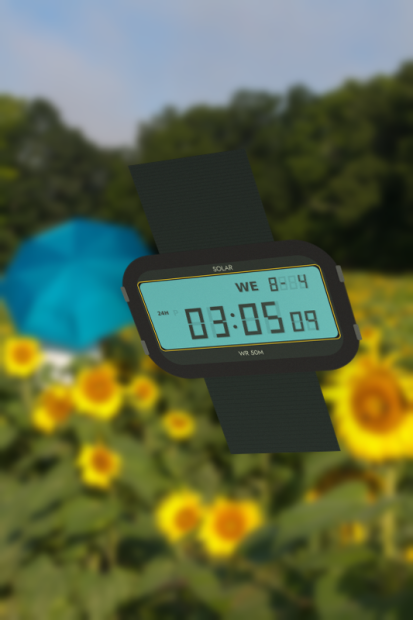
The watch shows 3 h 05 min 09 s
